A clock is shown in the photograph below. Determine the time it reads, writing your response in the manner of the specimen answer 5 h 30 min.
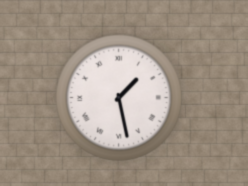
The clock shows 1 h 28 min
